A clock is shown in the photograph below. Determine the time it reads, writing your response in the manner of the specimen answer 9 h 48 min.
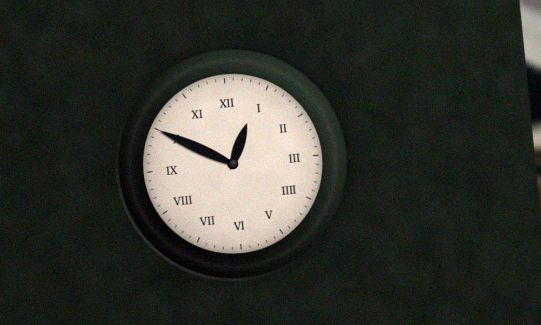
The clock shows 12 h 50 min
